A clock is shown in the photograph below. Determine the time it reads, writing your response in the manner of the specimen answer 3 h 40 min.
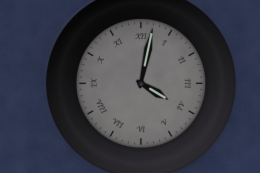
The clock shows 4 h 02 min
